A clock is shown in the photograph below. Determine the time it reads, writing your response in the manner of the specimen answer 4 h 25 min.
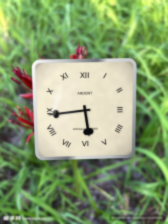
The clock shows 5 h 44 min
